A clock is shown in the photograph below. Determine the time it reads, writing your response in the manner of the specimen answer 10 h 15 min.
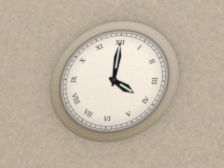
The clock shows 4 h 00 min
